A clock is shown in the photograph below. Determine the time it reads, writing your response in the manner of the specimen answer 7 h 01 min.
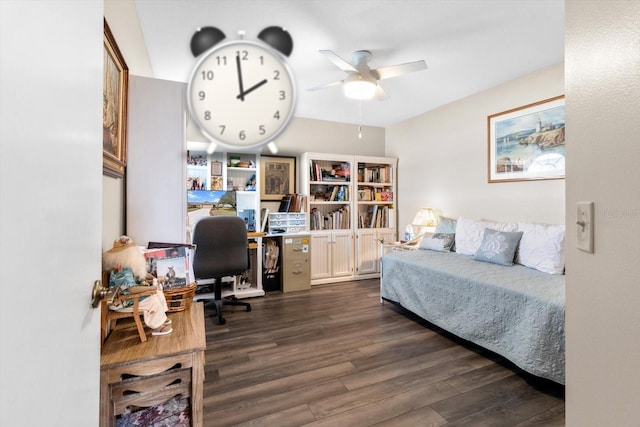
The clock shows 1 h 59 min
